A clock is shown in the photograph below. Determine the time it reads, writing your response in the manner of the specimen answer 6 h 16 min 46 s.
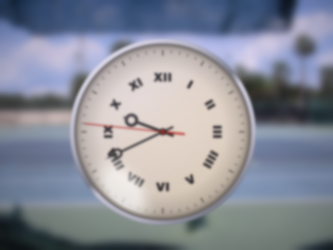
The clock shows 9 h 40 min 46 s
